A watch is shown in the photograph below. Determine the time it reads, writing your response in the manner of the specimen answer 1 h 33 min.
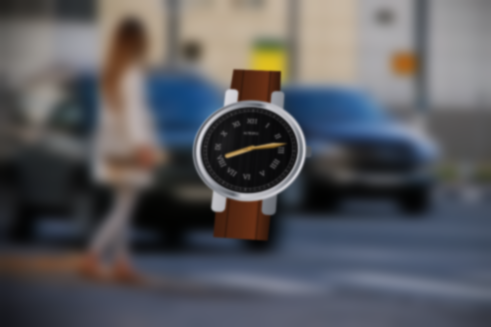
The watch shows 8 h 13 min
